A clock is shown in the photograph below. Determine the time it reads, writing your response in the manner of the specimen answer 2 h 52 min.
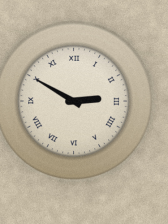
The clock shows 2 h 50 min
